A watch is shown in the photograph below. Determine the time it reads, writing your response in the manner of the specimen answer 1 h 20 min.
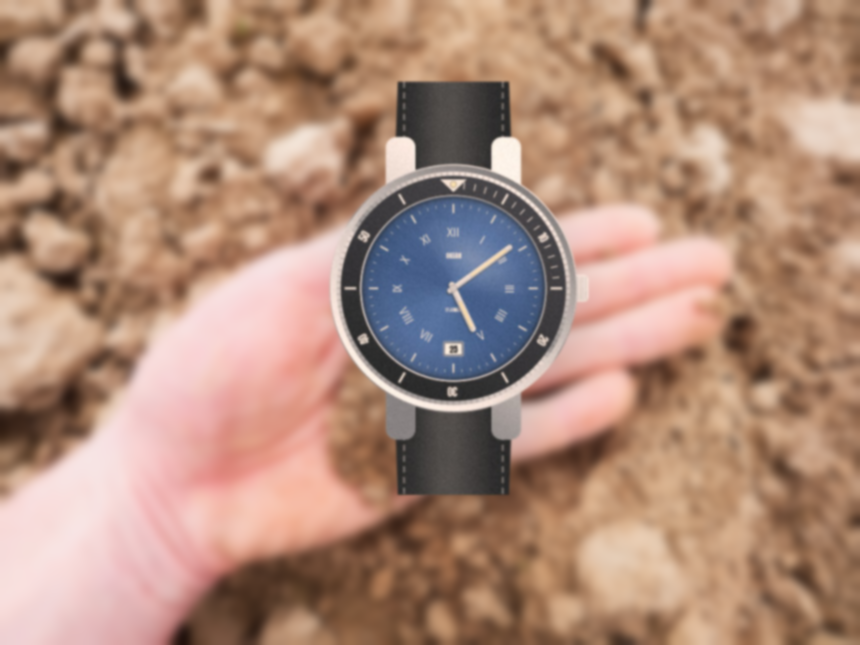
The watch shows 5 h 09 min
